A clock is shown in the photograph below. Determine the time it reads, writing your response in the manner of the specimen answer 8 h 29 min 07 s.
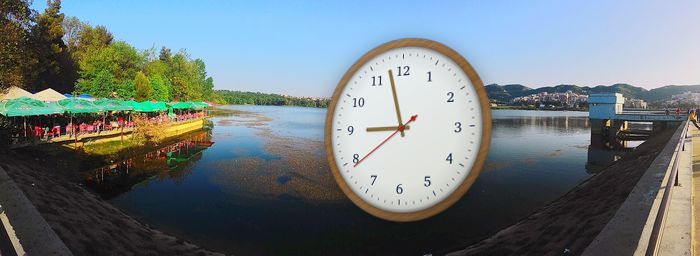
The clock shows 8 h 57 min 39 s
